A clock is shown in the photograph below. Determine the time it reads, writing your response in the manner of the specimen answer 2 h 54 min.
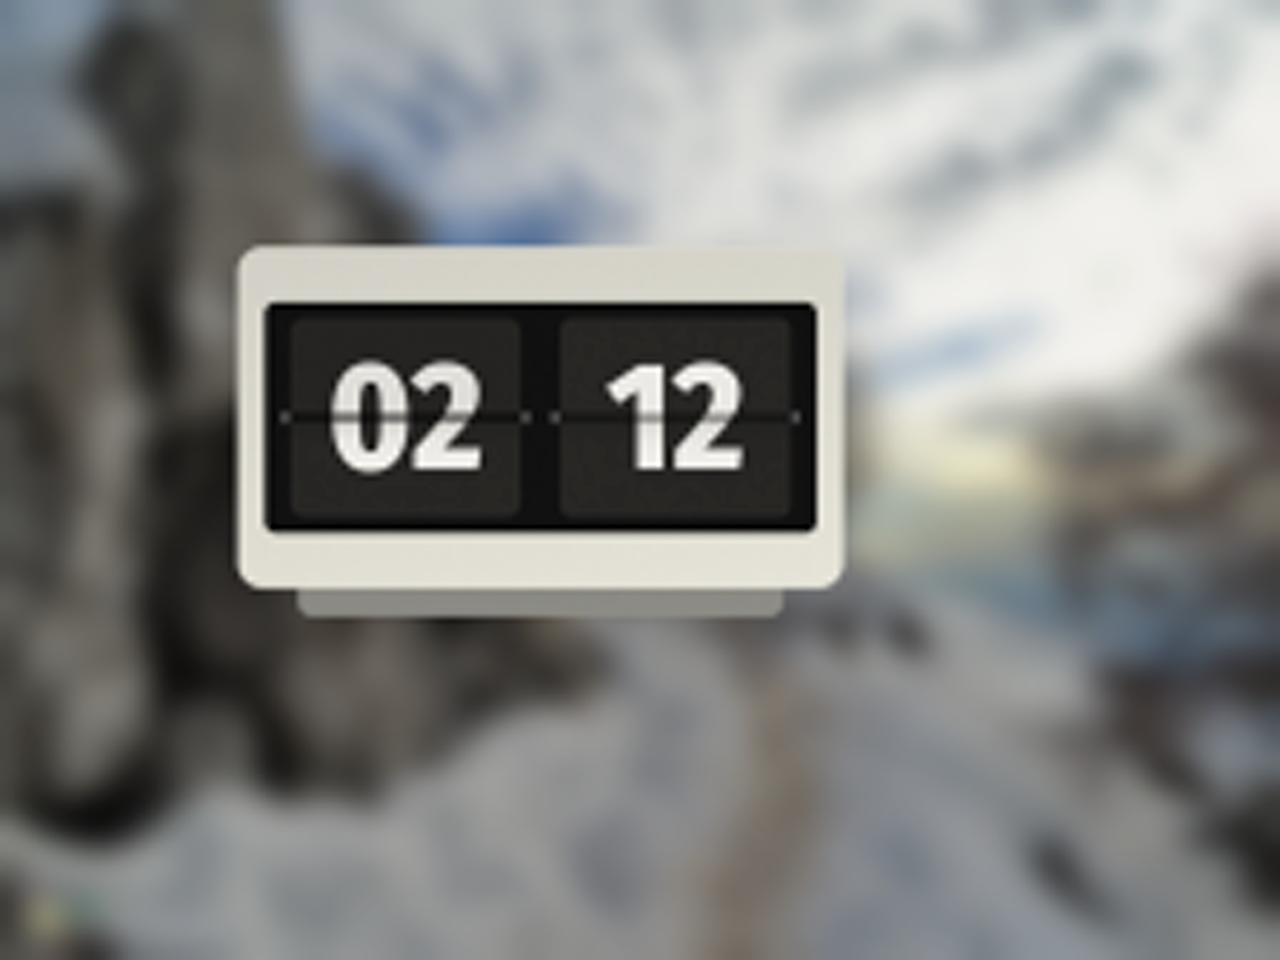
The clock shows 2 h 12 min
